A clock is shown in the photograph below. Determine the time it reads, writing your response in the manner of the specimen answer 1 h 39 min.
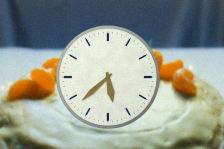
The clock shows 5 h 38 min
